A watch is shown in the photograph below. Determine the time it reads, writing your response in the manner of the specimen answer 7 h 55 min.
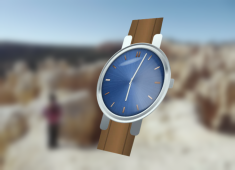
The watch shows 6 h 03 min
